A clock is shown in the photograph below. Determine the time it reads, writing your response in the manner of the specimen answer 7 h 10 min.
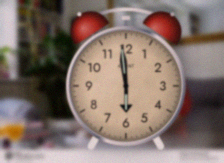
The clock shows 5 h 59 min
